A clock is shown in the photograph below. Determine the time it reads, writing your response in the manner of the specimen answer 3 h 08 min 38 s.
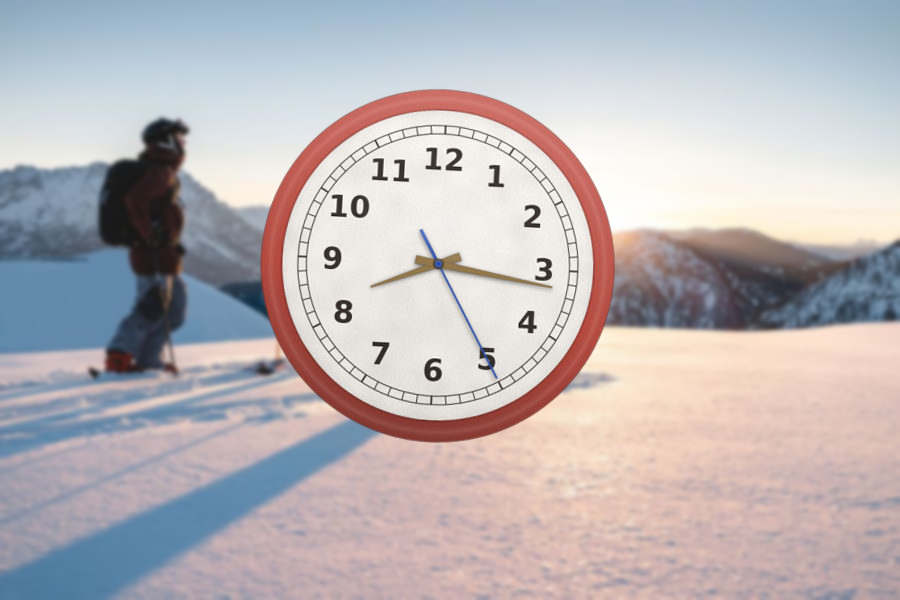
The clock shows 8 h 16 min 25 s
